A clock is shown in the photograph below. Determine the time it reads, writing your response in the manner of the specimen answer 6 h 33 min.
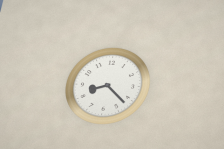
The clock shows 8 h 22 min
